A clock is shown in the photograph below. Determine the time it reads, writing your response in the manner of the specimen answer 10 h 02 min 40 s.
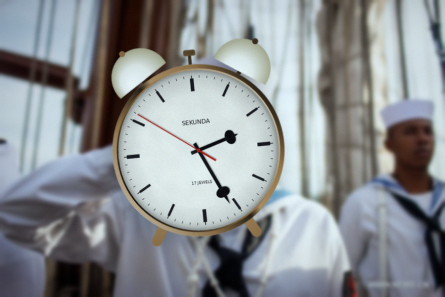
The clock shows 2 h 25 min 51 s
